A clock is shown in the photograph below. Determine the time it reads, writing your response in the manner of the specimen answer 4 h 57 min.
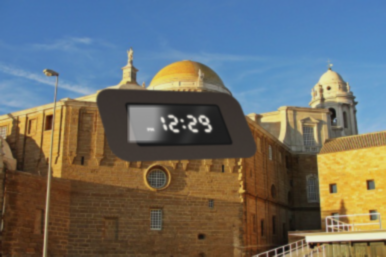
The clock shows 12 h 29 min
